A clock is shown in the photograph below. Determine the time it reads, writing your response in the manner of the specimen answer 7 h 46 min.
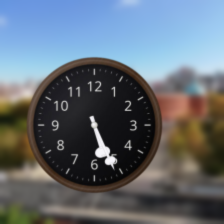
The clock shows 5 h 26 min
